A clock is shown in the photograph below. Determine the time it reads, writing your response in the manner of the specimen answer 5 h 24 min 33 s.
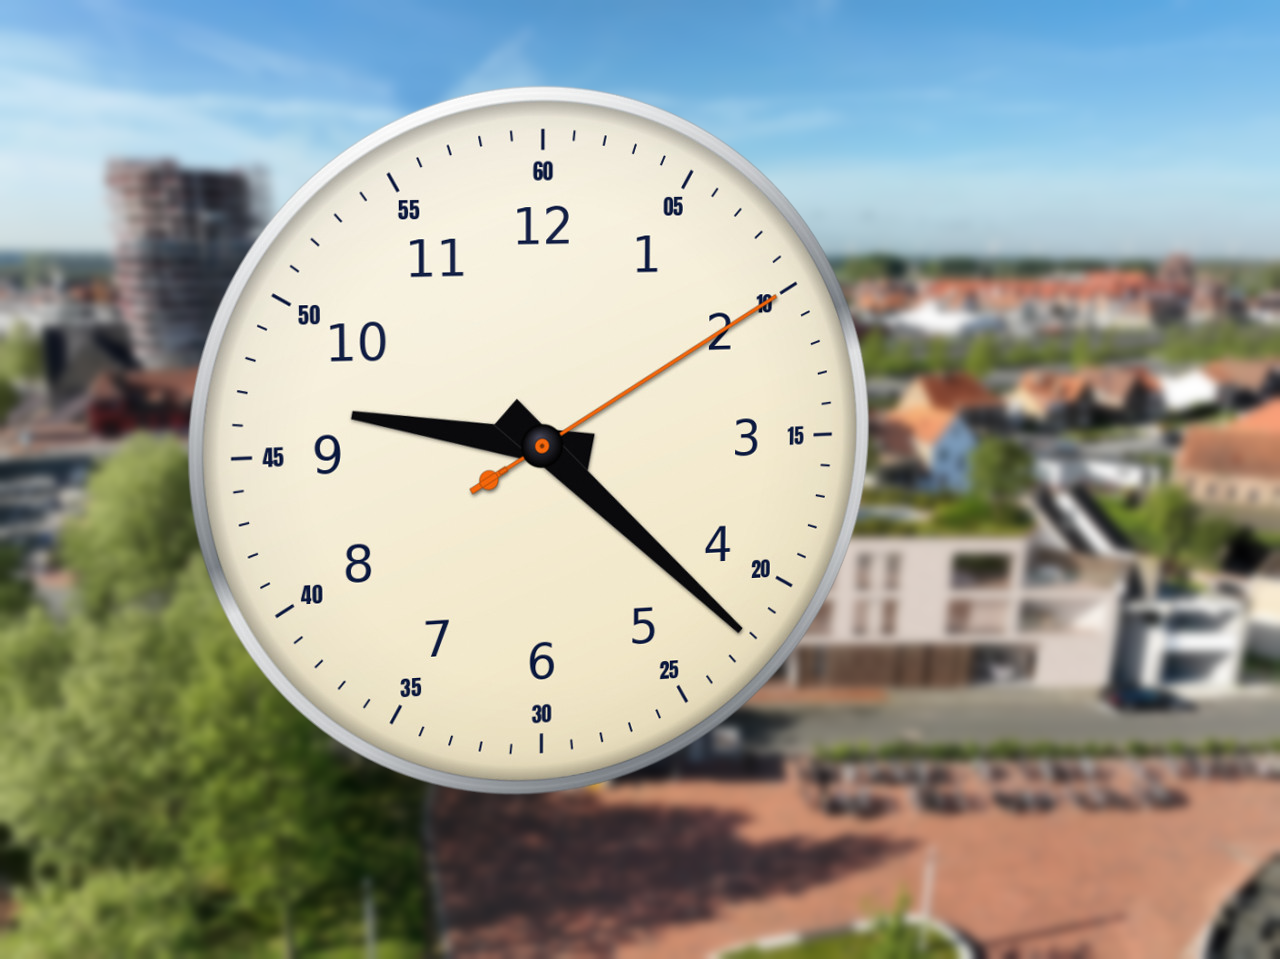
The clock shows 9 h 22 min 10 s
